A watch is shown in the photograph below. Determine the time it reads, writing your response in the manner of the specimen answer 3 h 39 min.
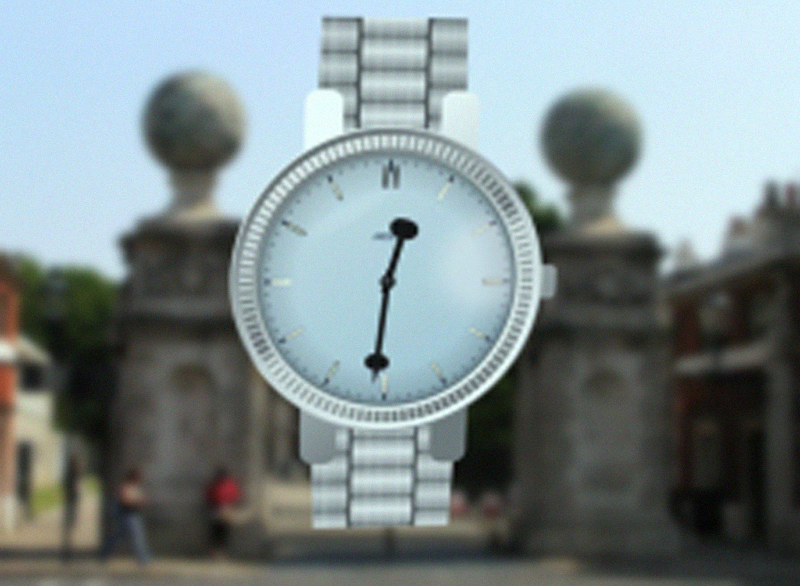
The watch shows 12 h 31 min
